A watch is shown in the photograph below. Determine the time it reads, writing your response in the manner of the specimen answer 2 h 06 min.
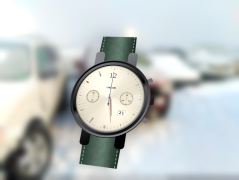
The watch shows 5 h 28 min
